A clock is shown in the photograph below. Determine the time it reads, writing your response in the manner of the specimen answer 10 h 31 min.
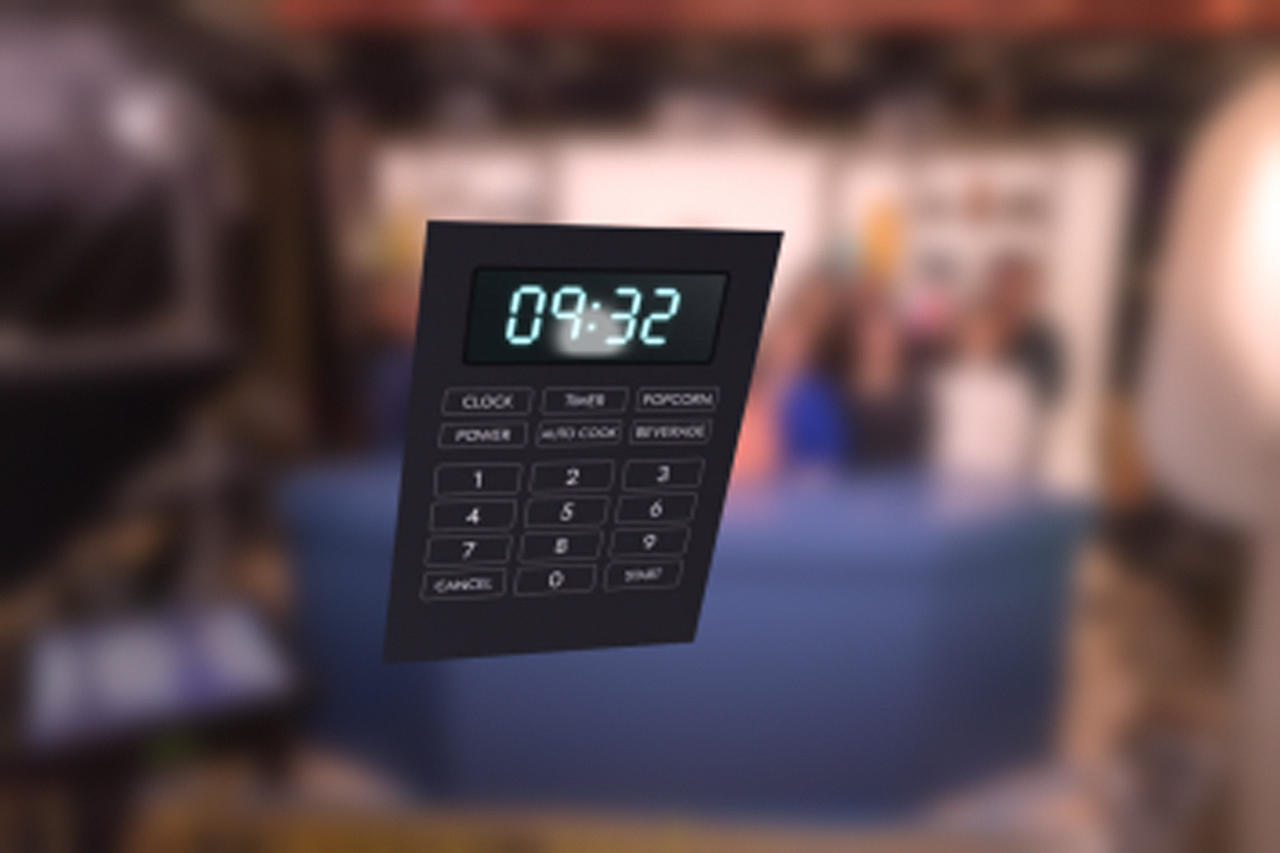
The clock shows 9 h 32 min
